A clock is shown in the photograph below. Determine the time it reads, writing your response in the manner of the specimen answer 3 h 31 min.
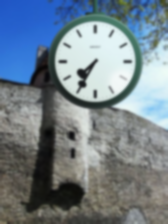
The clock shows 7 h 35 min
